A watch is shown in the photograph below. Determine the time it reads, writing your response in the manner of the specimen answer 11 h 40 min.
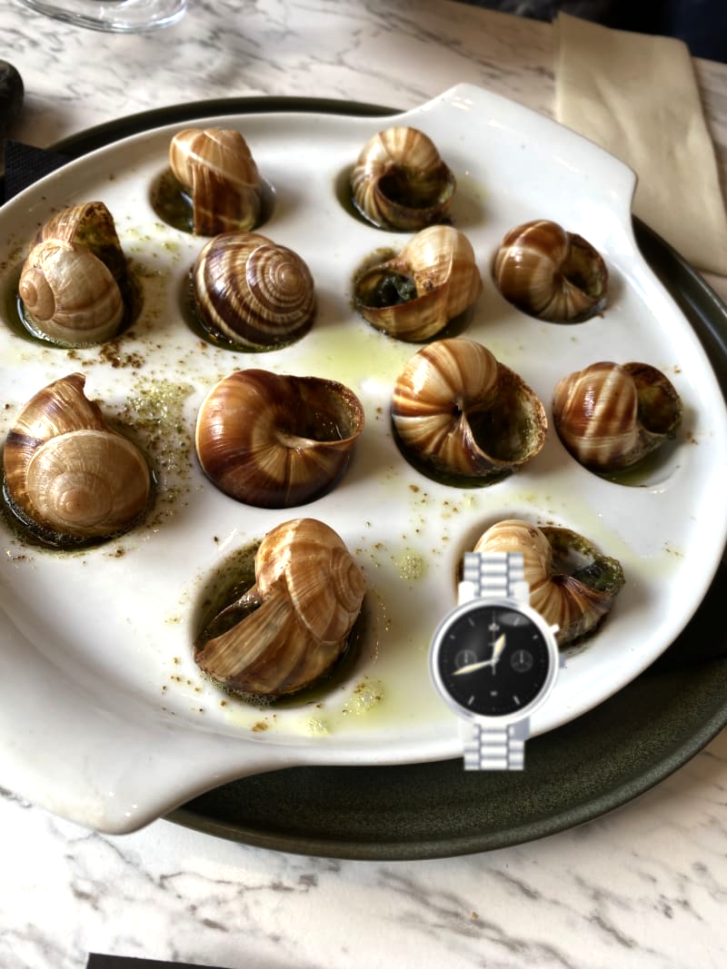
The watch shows 12 h 42 min
